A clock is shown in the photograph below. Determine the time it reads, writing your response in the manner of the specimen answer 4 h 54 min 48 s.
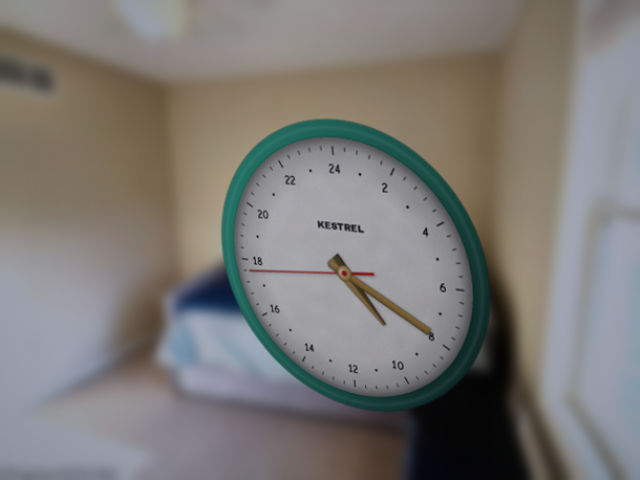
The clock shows 9 h 19 min 44 s
